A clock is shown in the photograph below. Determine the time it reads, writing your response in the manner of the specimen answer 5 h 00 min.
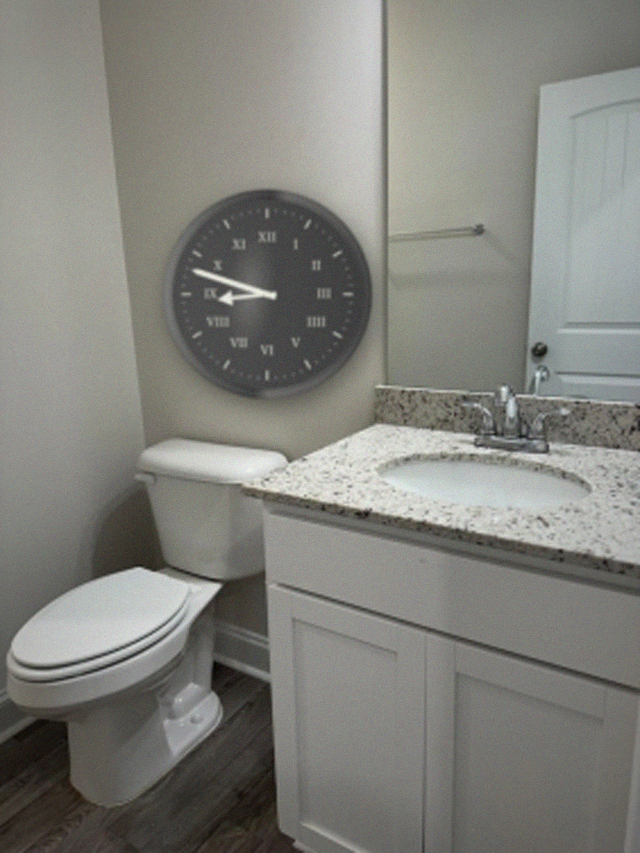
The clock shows 8 h 48 min
